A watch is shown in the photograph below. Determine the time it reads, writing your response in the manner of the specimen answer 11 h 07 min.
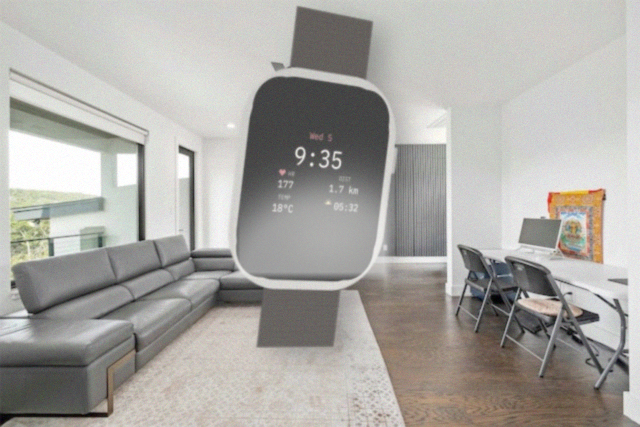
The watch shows 9 h 35 min
